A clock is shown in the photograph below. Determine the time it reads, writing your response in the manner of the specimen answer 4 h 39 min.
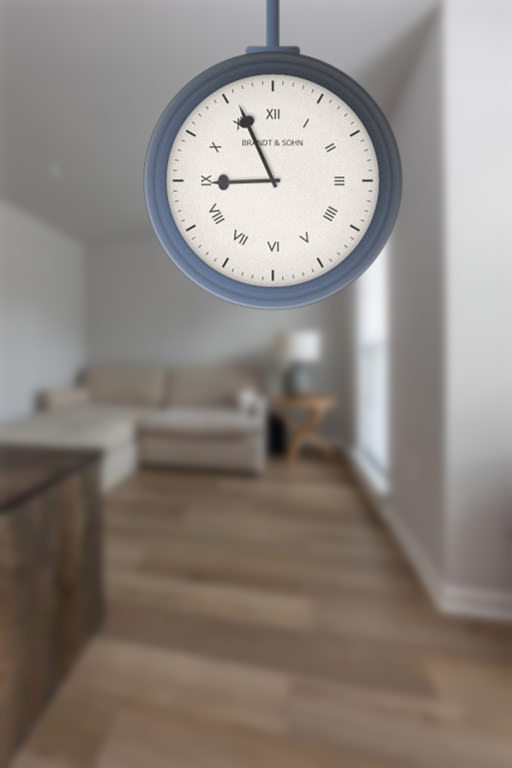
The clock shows 8 h 56 min
